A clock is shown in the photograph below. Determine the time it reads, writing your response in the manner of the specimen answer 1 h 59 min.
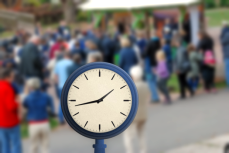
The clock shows 1 h 43 min
